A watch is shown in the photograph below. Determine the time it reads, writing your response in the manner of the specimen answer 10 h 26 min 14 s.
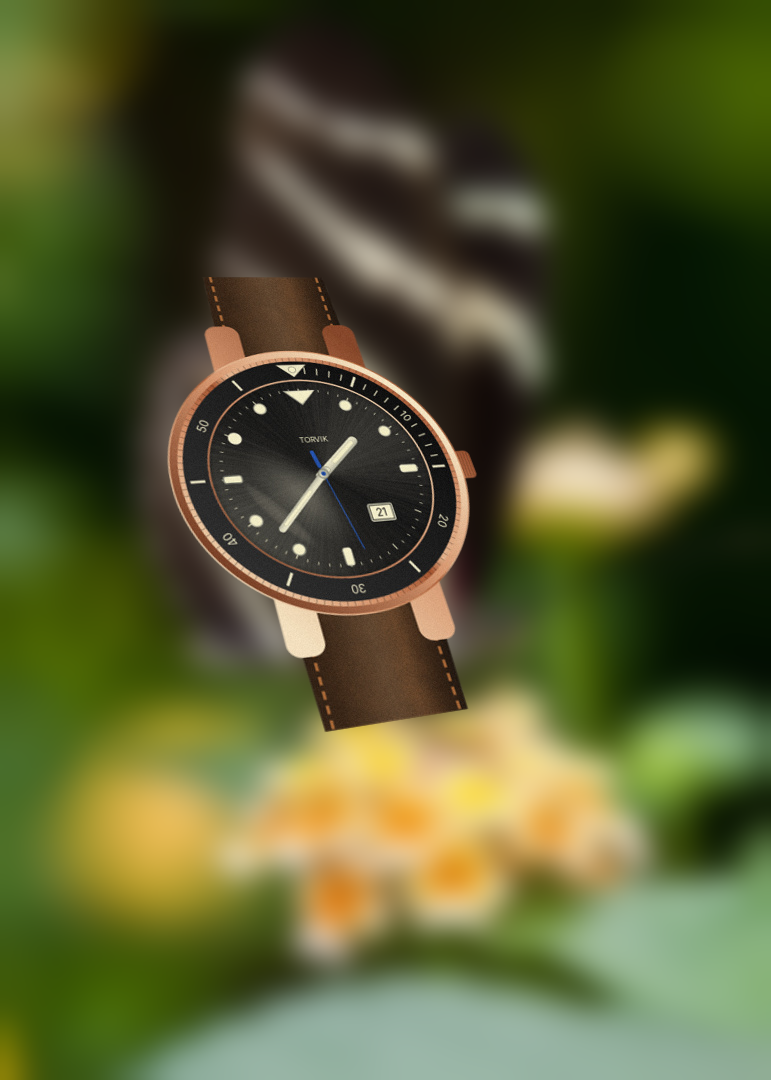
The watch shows 1 h 37 min 28 s
